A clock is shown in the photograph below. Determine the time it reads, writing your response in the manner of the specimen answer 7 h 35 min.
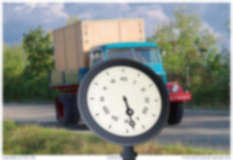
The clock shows 5 h 28 min
